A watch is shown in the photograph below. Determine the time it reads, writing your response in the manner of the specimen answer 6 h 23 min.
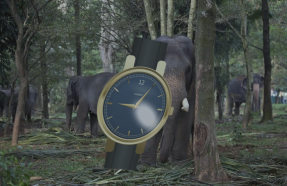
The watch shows 9 h 05 min
